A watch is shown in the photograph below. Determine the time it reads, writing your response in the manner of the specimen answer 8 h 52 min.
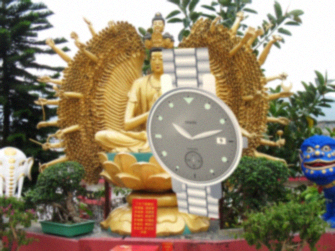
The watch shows 10 h 12 min
